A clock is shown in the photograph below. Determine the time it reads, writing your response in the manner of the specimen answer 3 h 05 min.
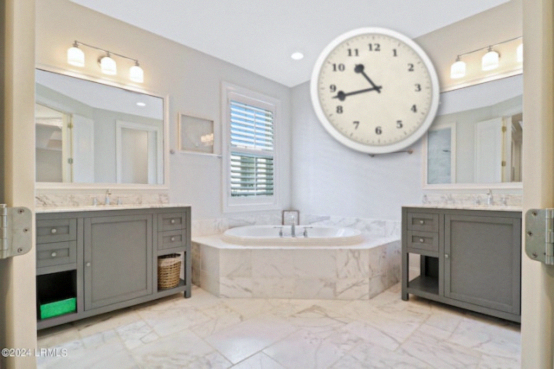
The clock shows 10 h 43 min
